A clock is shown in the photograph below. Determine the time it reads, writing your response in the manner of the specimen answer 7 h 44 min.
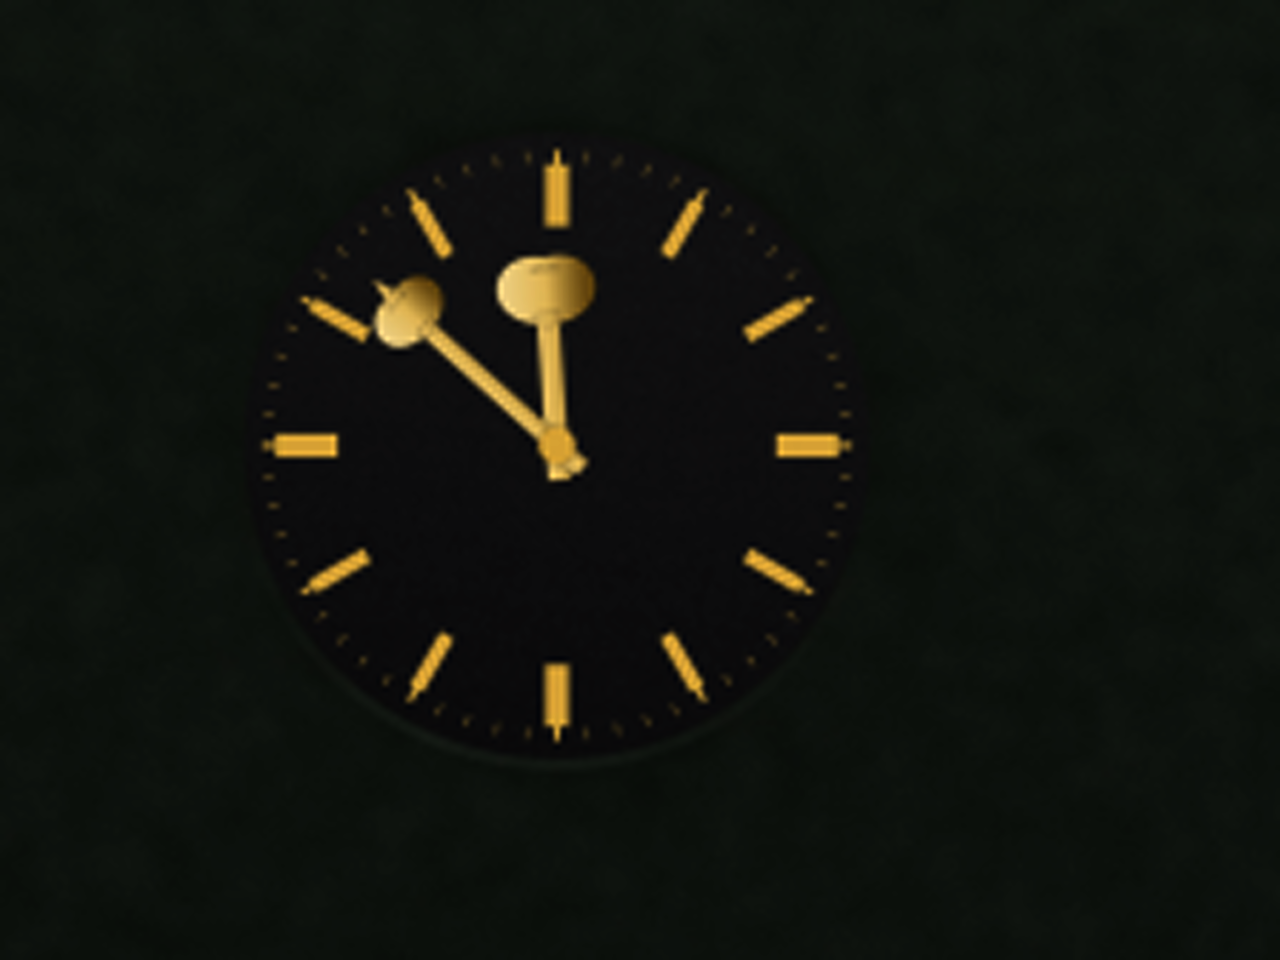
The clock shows 11 h 52 min
